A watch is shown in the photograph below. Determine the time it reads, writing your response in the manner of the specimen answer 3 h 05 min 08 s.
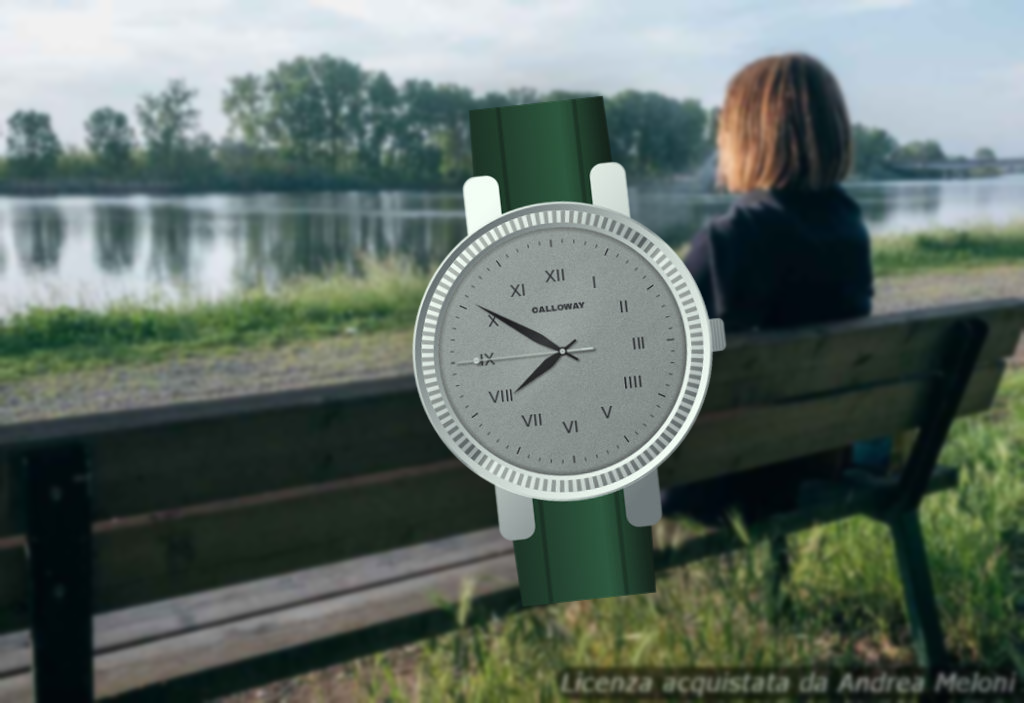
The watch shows 7 h 50 min 45 s
